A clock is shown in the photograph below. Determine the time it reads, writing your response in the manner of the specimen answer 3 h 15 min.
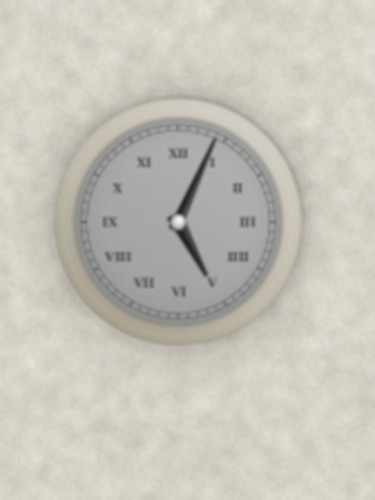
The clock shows 5 h 04 min
